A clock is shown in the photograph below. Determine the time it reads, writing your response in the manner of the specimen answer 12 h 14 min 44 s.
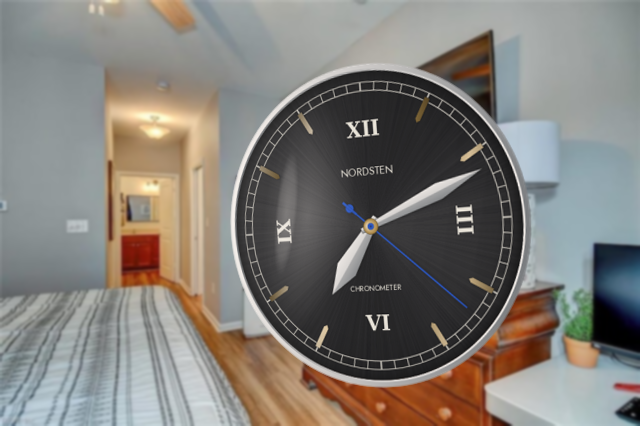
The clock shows 7 h 11 min 22 s
